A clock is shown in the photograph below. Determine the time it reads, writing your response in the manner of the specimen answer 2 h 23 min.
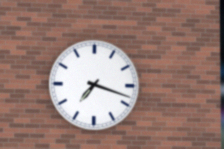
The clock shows 7 h 18 min
